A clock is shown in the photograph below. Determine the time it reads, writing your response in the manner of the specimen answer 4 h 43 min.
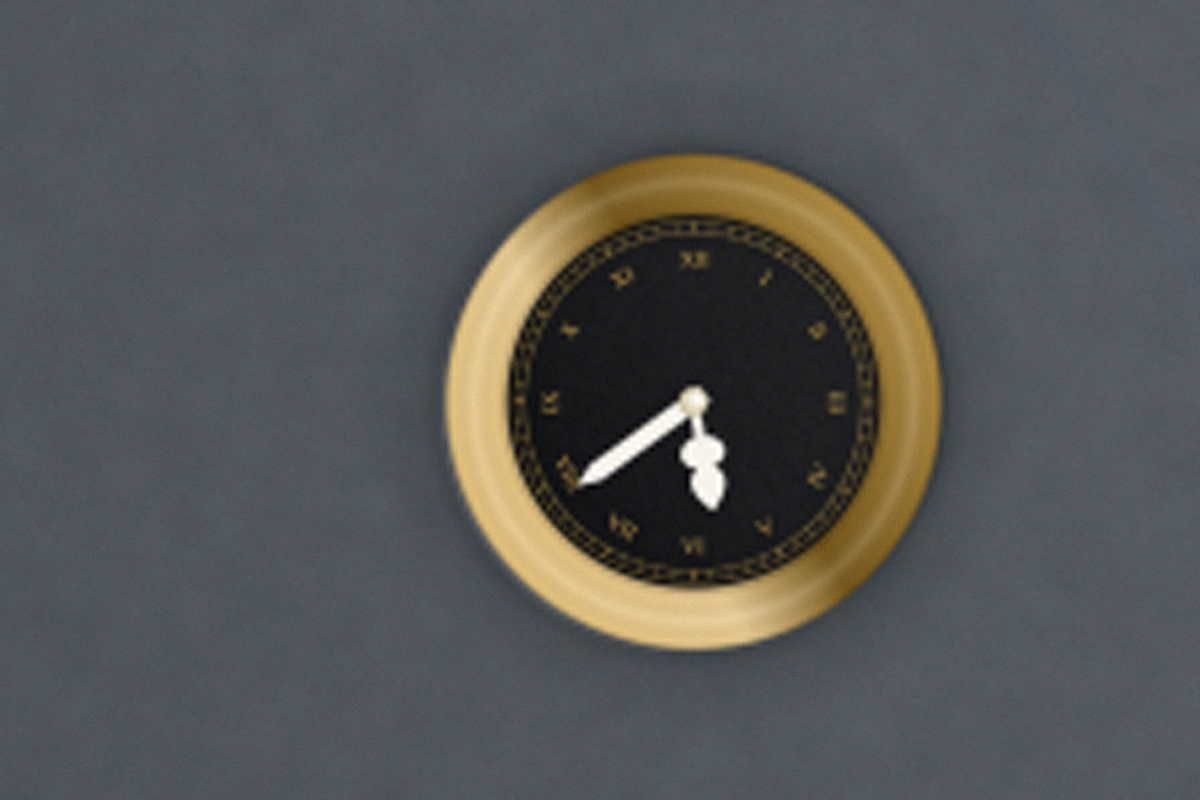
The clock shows 5 h 39 min
